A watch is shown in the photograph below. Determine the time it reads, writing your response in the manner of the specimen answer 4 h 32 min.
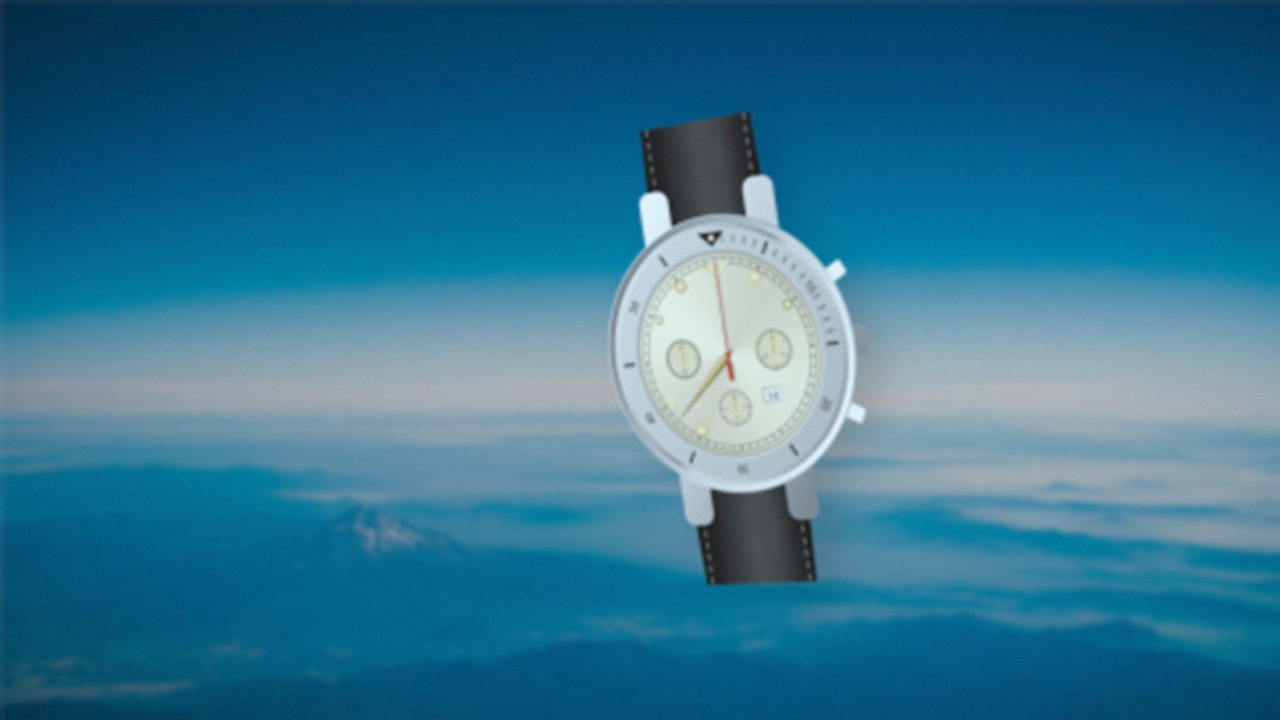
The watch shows 7 h 38 min
